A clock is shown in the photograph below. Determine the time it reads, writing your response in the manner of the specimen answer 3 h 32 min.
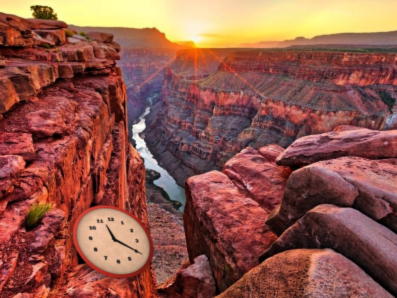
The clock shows 11 h 20 min
